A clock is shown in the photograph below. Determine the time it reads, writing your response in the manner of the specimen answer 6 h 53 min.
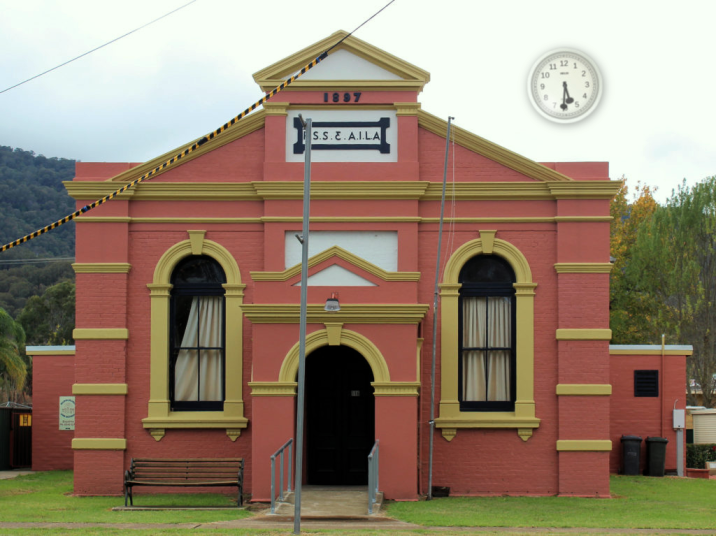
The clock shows 5 h 31 min
